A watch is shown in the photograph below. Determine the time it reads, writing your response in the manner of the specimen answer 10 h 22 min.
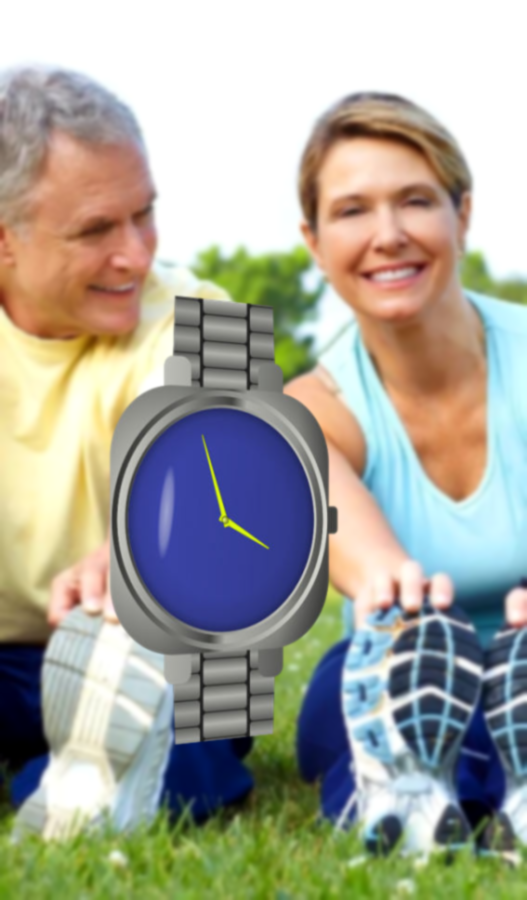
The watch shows 3 h 57 min
